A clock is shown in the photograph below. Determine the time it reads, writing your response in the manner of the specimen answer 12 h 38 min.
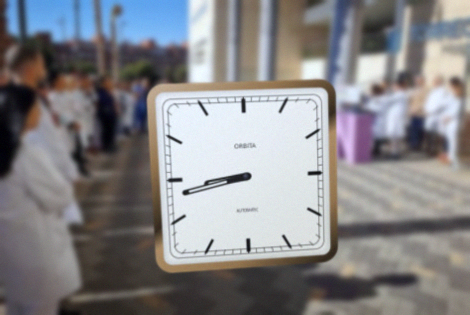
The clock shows 8 h 43 min
